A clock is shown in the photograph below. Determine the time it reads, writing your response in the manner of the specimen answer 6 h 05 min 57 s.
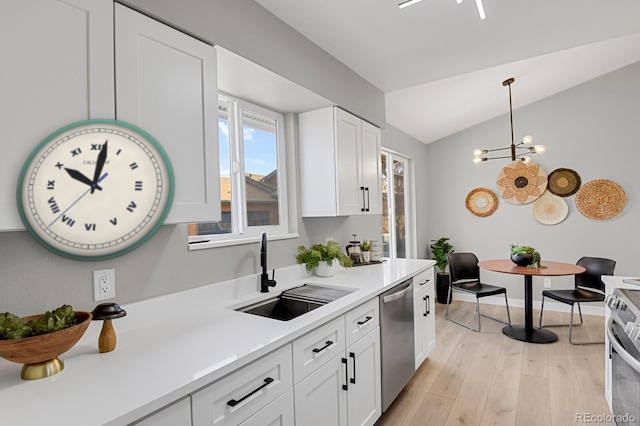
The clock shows 10 h 01 min 37 s
